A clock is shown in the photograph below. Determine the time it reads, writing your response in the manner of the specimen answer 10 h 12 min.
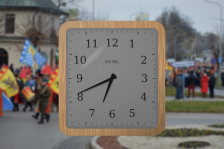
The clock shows 6 h 41 min
